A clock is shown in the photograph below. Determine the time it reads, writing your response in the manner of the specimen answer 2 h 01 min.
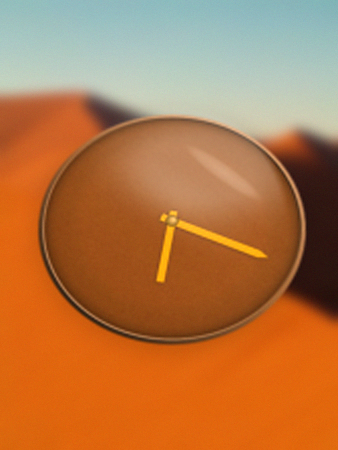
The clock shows 6 h 19 min
